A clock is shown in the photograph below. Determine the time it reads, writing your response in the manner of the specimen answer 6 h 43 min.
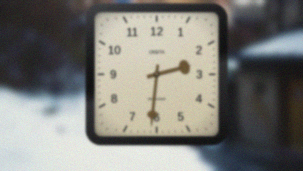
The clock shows 2 h 31 min
